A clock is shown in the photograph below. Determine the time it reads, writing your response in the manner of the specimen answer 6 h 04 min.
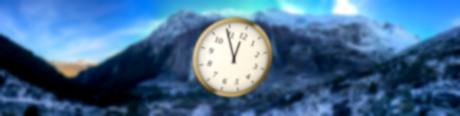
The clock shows 11 h 54 min
